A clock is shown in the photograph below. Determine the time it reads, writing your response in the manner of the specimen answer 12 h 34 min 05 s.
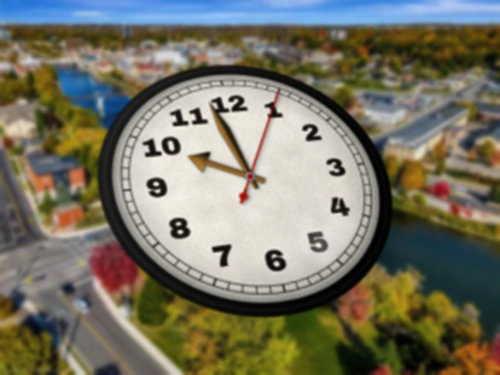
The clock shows 9 h 58 min 05 s
